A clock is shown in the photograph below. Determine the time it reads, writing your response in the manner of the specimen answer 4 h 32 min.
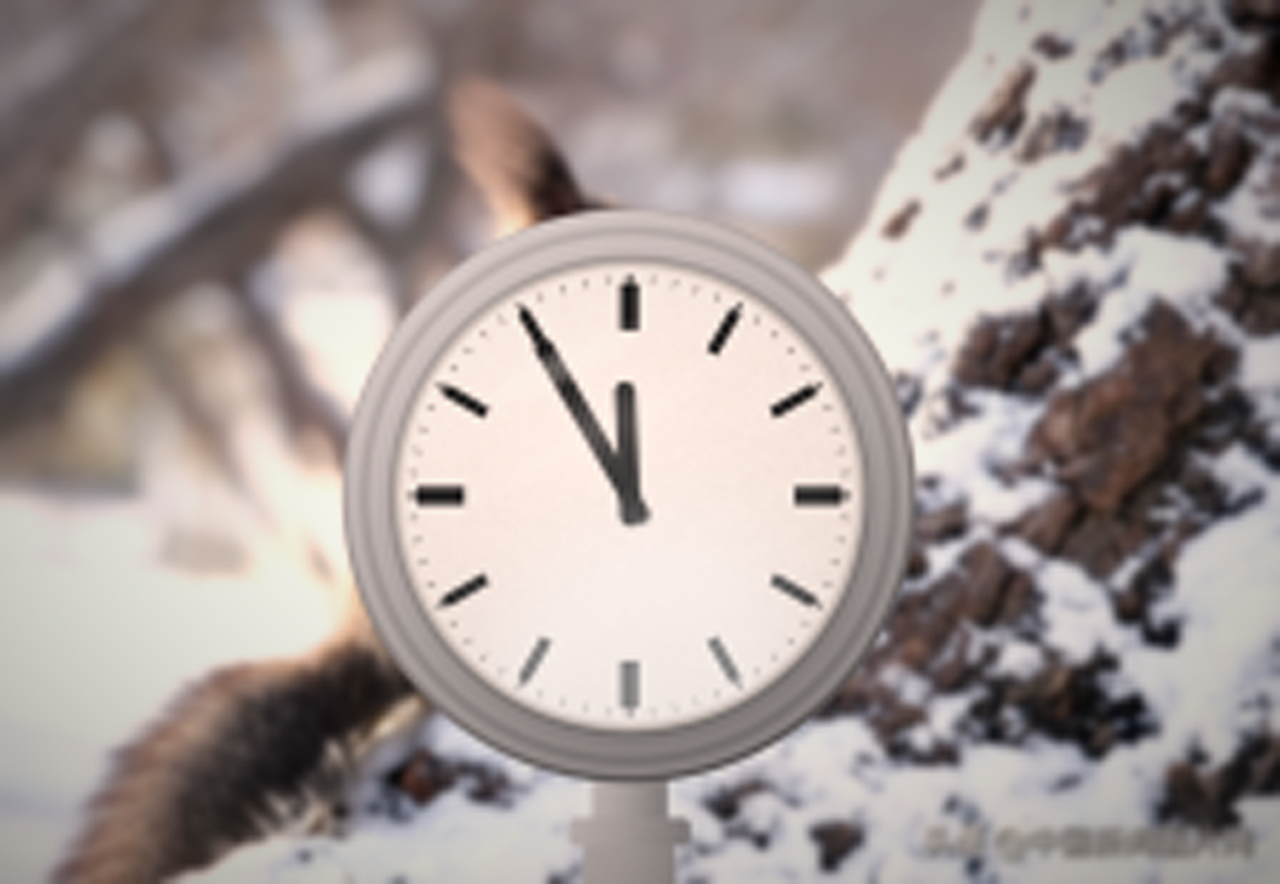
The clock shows 11 h 55 min
